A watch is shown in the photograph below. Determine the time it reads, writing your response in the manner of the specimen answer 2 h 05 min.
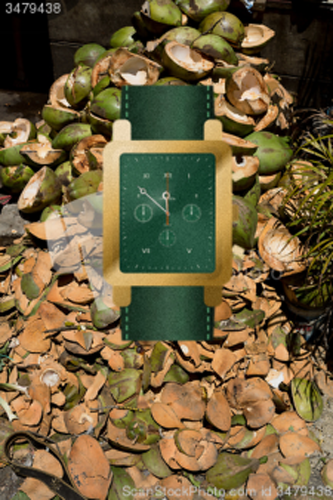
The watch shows 11 h 52 min
